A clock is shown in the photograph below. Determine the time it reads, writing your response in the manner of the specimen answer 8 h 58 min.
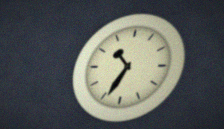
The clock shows 10 h 34 min
